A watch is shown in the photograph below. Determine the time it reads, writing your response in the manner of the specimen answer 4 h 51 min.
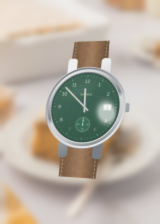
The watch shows 11 h 52 min
